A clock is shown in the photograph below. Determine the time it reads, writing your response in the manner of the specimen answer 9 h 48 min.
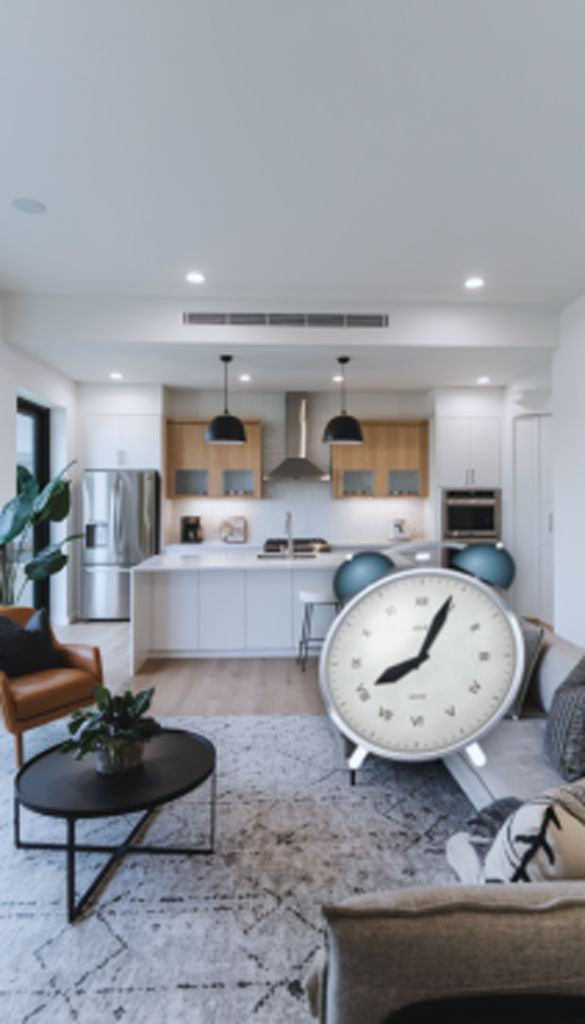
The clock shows 8 h 04 min
